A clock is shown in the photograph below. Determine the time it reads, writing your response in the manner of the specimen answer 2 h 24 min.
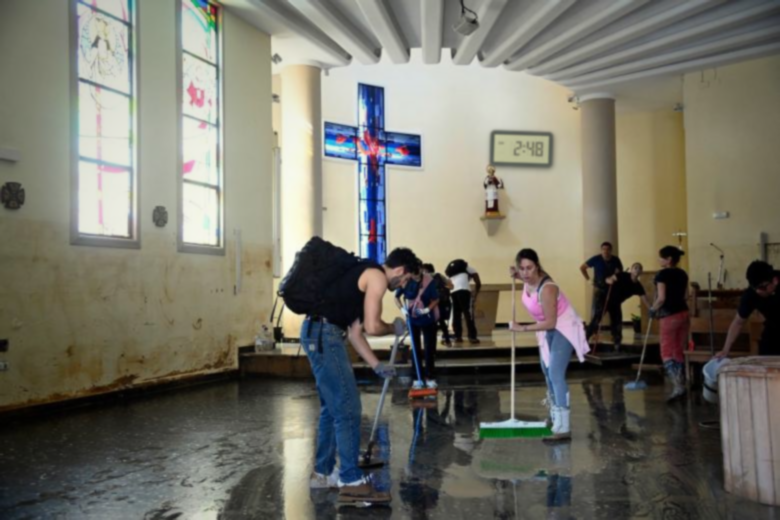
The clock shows 2 h 48 min
